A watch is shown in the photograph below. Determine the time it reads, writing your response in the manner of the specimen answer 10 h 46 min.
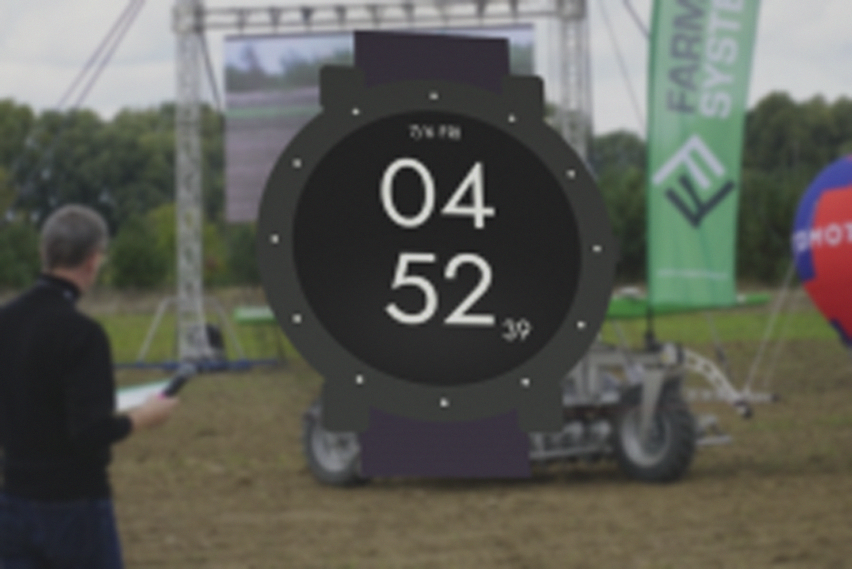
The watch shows 4 h 52 min
